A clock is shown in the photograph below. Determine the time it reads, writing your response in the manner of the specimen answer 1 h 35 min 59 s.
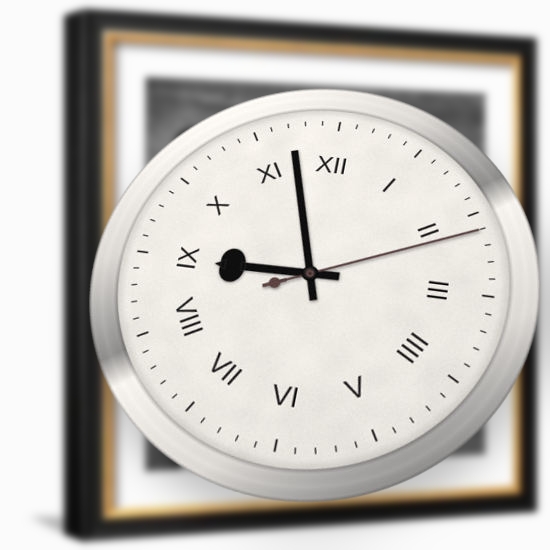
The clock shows 8 h 57 min 11 s
